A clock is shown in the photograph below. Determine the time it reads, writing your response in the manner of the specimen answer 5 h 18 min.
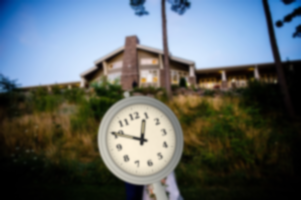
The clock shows 12 h 50 min
